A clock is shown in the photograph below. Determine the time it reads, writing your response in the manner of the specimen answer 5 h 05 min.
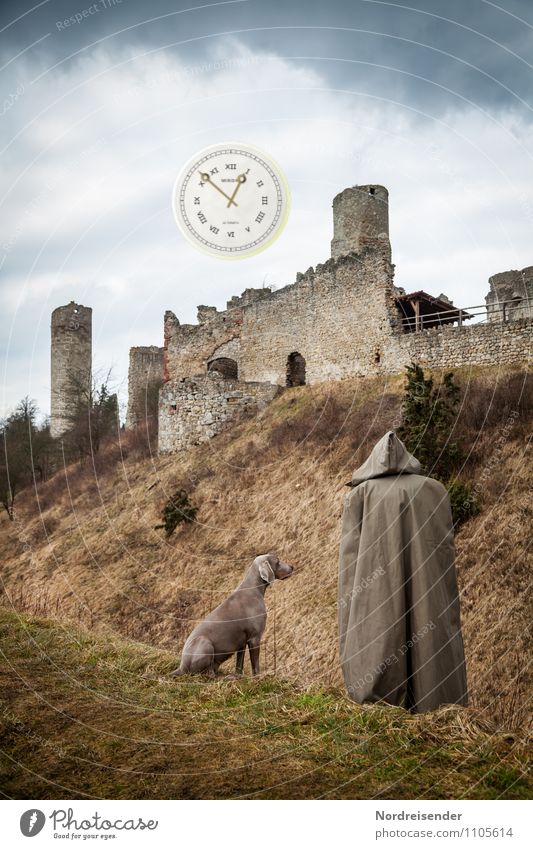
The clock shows 12 h 52 min
